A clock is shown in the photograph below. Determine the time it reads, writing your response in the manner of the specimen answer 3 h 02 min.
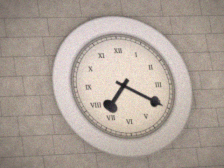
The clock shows 7 h 20 min
